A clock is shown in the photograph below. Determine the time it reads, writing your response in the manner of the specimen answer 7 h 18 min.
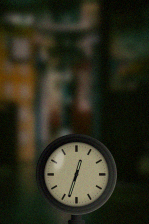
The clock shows 12 h 33 min
